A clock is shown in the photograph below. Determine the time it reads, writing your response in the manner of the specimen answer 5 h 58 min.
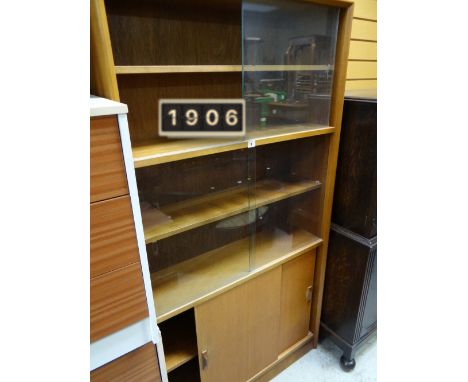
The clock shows 19 h 06 min
